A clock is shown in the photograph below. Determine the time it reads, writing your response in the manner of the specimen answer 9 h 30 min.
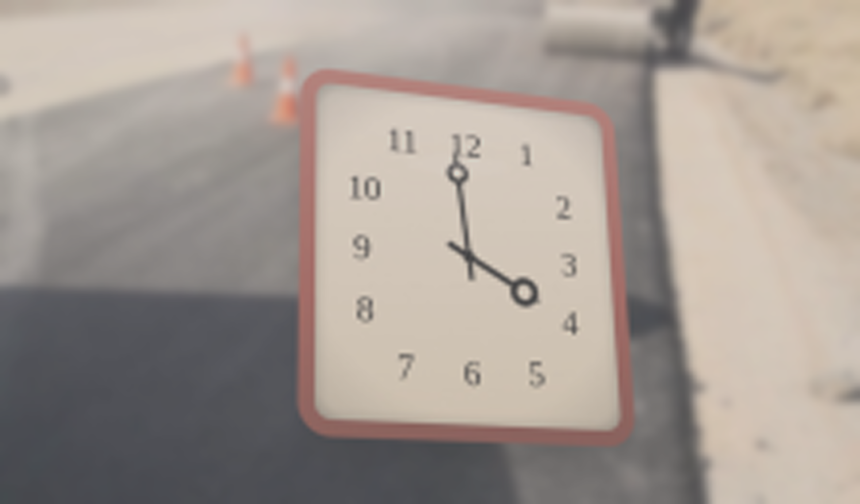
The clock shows 3 h 59 min
